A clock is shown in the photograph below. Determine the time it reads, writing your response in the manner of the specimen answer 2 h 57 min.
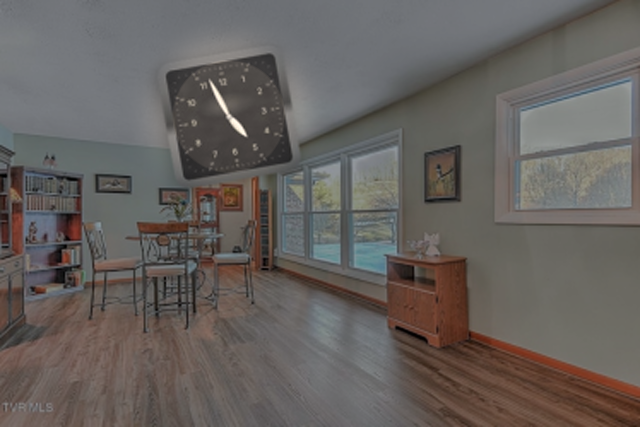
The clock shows 4 h 57 min
